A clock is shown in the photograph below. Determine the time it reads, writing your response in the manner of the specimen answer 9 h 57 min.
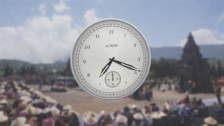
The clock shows 7 h 19 min
